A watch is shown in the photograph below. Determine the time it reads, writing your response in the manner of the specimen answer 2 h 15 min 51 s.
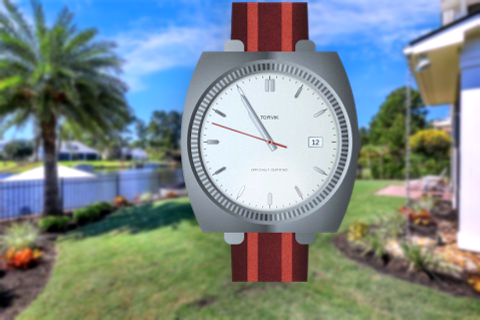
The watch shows 10 h 54 min 48 s
